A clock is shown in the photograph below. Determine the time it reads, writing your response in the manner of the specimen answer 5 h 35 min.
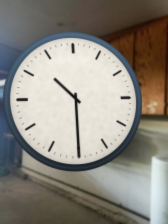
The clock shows 10 h 30 min
